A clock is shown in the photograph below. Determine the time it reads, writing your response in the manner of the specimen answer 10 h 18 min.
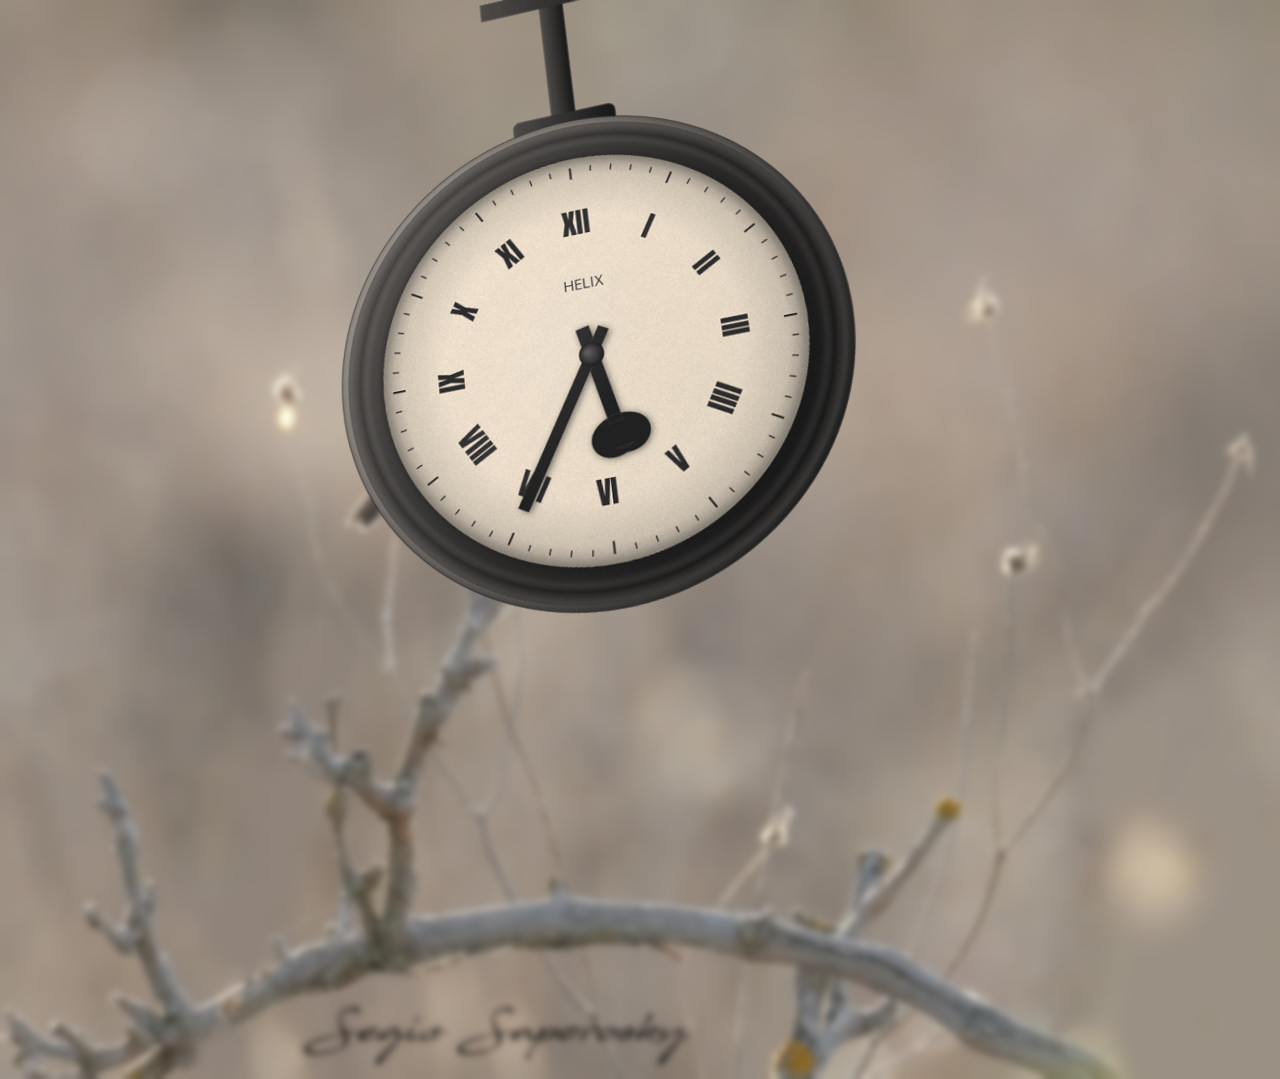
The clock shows 5 h 35 min
